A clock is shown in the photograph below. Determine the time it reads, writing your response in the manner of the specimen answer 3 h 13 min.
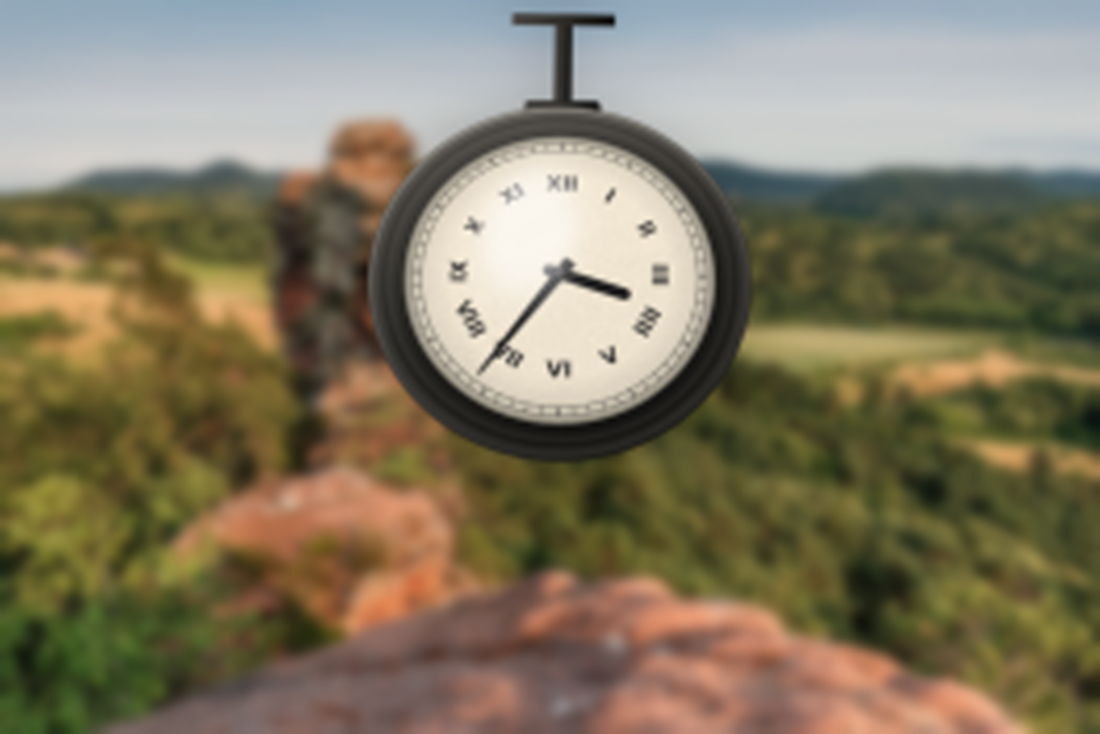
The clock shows 3 h 36 min
